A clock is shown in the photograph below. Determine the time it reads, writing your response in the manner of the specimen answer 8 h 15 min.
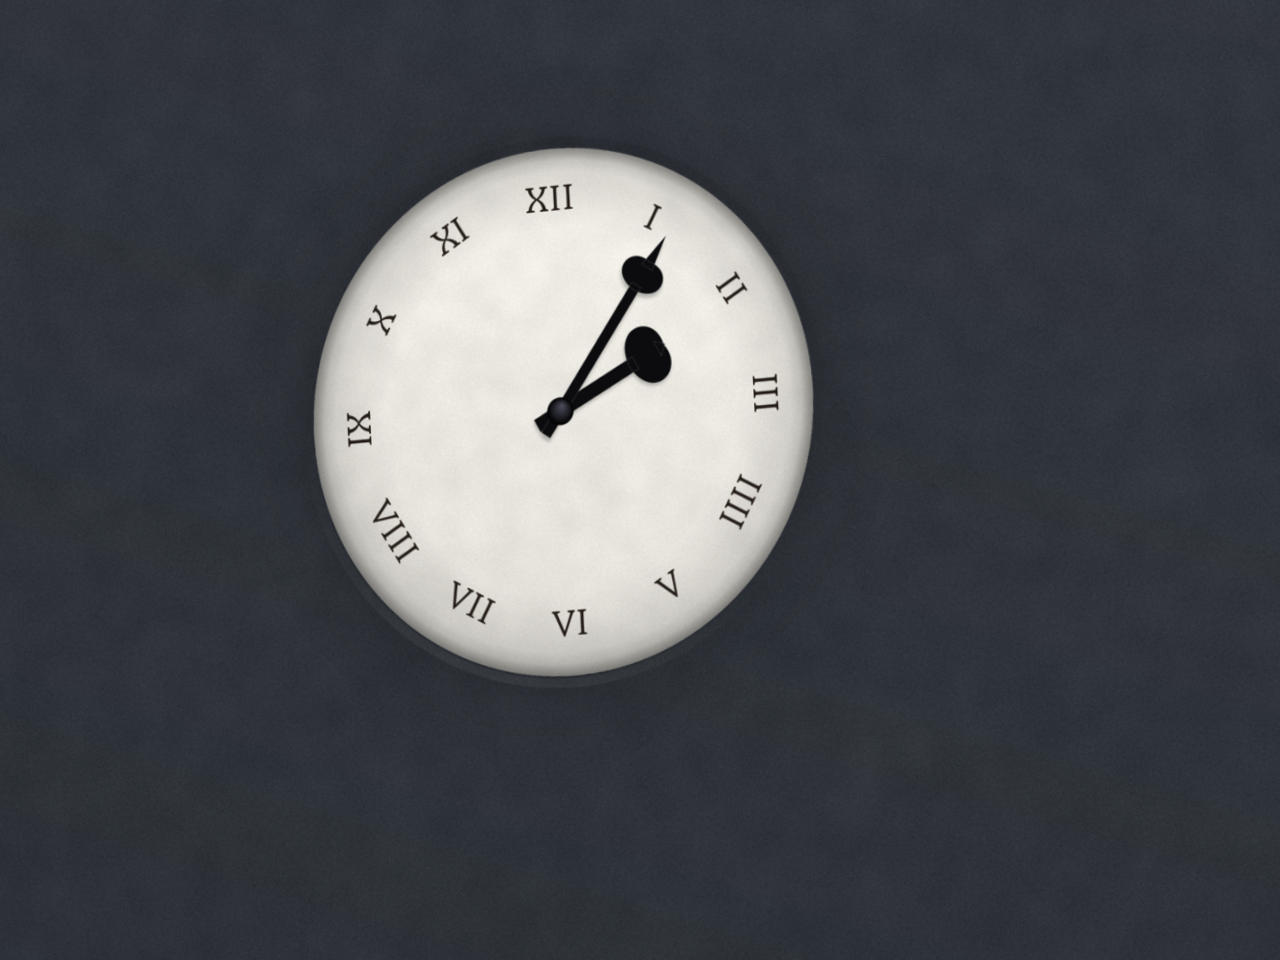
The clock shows 2 h 06 min
